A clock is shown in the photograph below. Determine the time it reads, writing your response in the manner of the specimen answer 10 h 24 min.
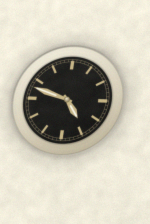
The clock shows 4 h 48 min
